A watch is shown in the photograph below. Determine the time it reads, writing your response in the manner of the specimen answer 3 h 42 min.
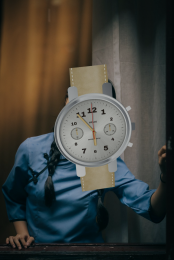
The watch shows 5 h 54 min
